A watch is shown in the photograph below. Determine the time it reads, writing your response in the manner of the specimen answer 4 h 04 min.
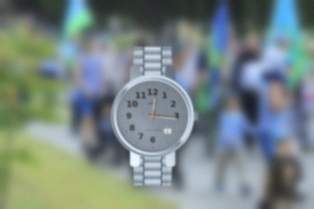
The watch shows 12 h 16 min
